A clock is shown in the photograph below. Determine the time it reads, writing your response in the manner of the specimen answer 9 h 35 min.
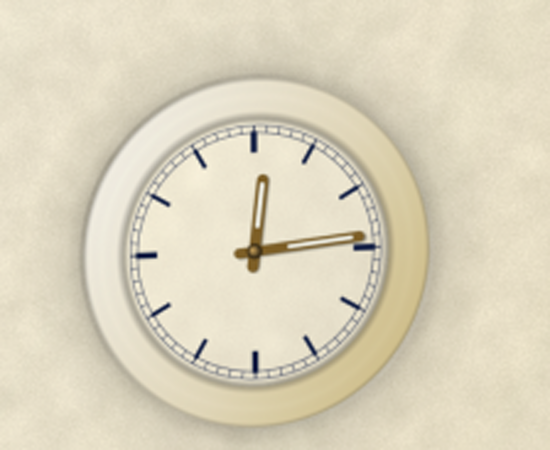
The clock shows 12 h 14 min
